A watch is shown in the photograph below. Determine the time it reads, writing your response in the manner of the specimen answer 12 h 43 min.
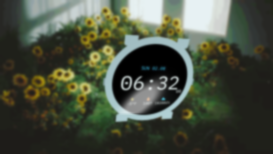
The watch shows 6 h 32 min
